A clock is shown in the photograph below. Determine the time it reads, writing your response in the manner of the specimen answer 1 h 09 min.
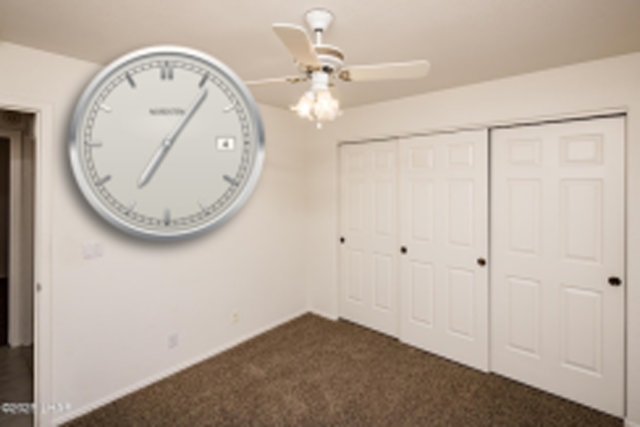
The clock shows 7 h 06 min
